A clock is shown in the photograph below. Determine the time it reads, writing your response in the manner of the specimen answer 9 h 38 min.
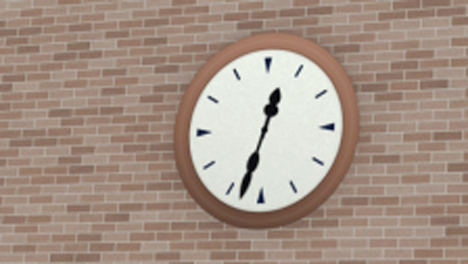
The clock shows 12 h 33 min
